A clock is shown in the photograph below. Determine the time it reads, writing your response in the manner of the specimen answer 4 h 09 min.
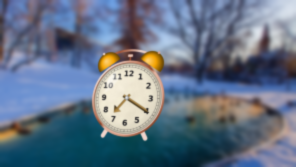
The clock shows 7 h 20 min
